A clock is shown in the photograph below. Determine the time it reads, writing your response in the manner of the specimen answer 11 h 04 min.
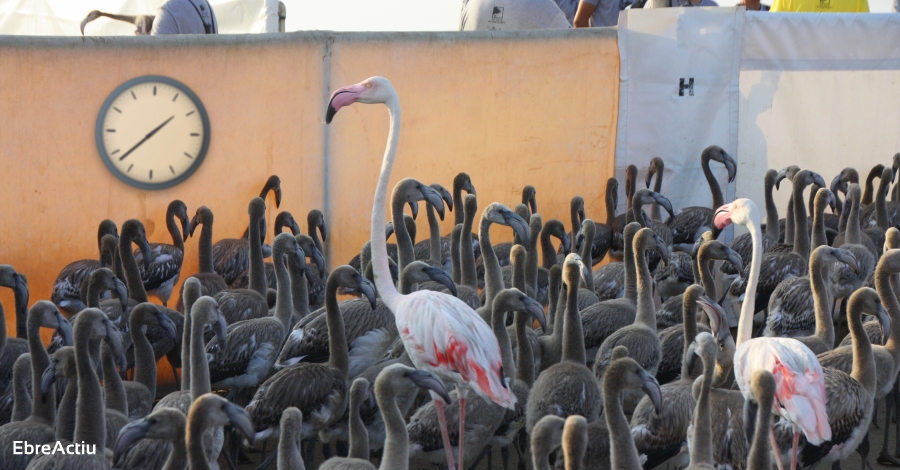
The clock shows 1 h 38 min
